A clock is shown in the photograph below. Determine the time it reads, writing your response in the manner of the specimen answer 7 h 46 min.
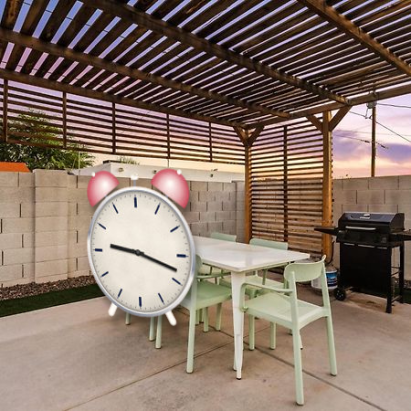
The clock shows 9 h 18 min
